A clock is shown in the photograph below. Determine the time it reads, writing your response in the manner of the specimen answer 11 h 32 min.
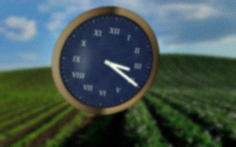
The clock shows 3 h 20 min
